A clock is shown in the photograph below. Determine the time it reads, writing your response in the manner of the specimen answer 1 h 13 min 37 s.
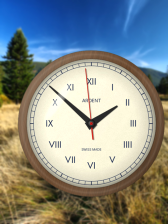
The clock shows 1 h 51 min 59 s
